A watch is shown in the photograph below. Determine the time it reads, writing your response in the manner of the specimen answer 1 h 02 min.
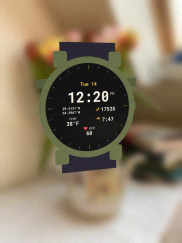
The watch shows 12 h 20 min
